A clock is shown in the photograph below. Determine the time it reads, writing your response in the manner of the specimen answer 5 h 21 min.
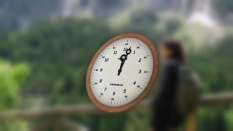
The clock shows 12 h 02 min
